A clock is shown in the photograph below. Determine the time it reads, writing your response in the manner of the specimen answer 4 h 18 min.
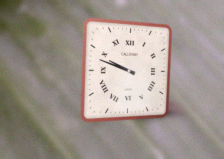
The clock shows 9 h 48 min
